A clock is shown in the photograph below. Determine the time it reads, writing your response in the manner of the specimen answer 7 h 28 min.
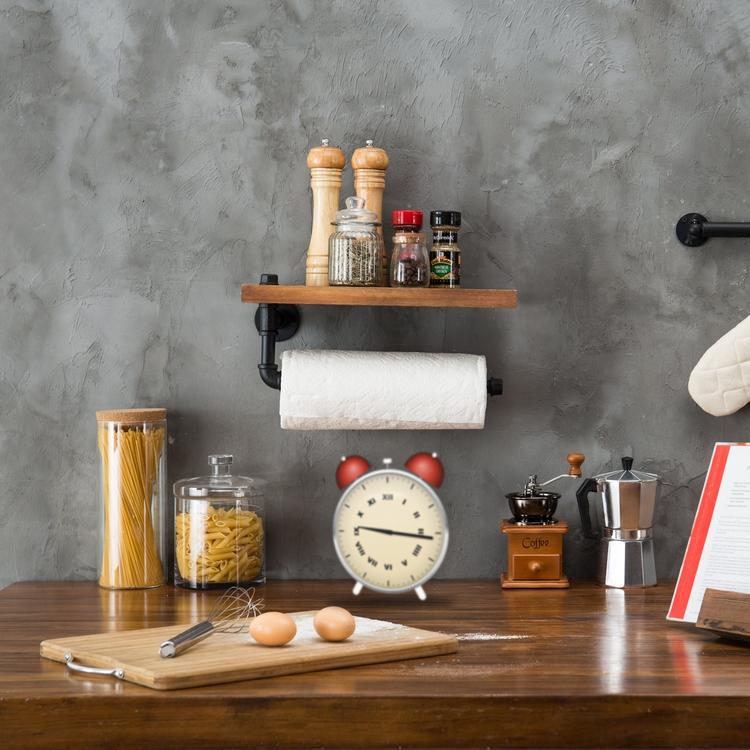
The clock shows 9 h 16 min
